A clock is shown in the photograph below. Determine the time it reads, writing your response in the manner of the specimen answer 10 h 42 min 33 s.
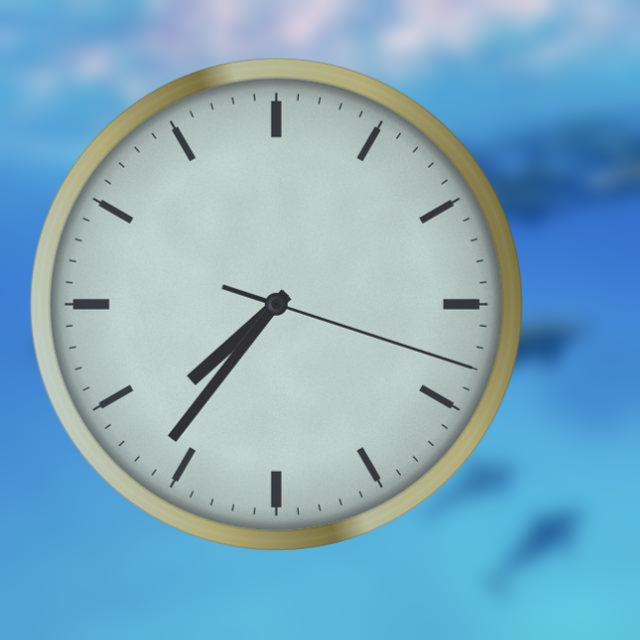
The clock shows 7 h 36 min 18 s
